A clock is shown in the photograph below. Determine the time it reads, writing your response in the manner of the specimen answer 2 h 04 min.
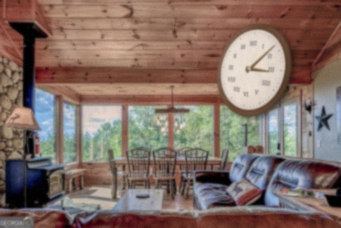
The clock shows 3 h 08 min
